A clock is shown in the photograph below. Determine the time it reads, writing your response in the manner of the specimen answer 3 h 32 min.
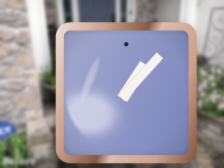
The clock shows 1 h 07 min
